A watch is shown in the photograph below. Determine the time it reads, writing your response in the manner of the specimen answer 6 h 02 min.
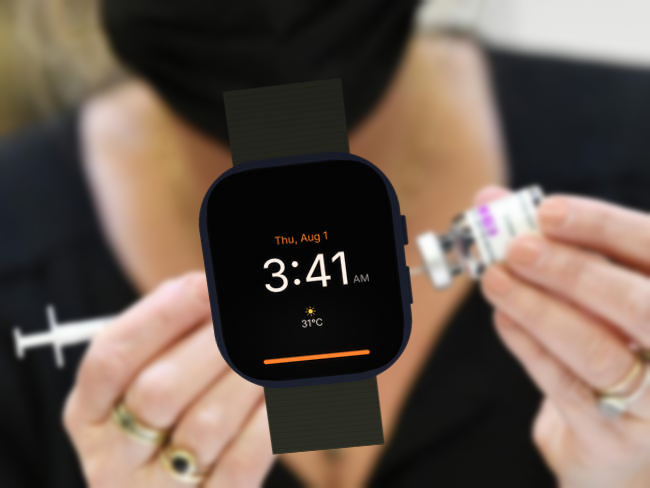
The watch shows 3 h 41 min
